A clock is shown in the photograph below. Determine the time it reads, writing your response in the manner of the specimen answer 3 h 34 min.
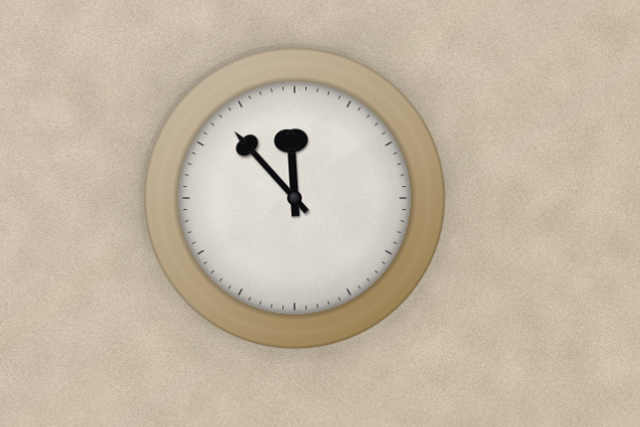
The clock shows 11 h 53 min
